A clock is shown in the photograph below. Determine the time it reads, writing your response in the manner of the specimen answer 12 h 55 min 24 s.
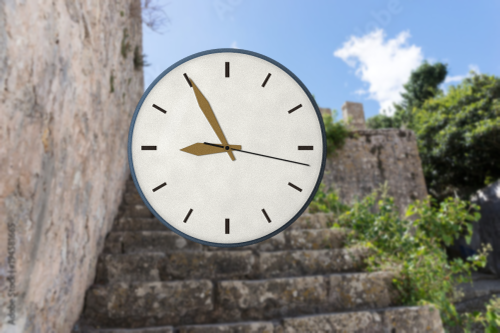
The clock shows 8 h 55 min 17 s
